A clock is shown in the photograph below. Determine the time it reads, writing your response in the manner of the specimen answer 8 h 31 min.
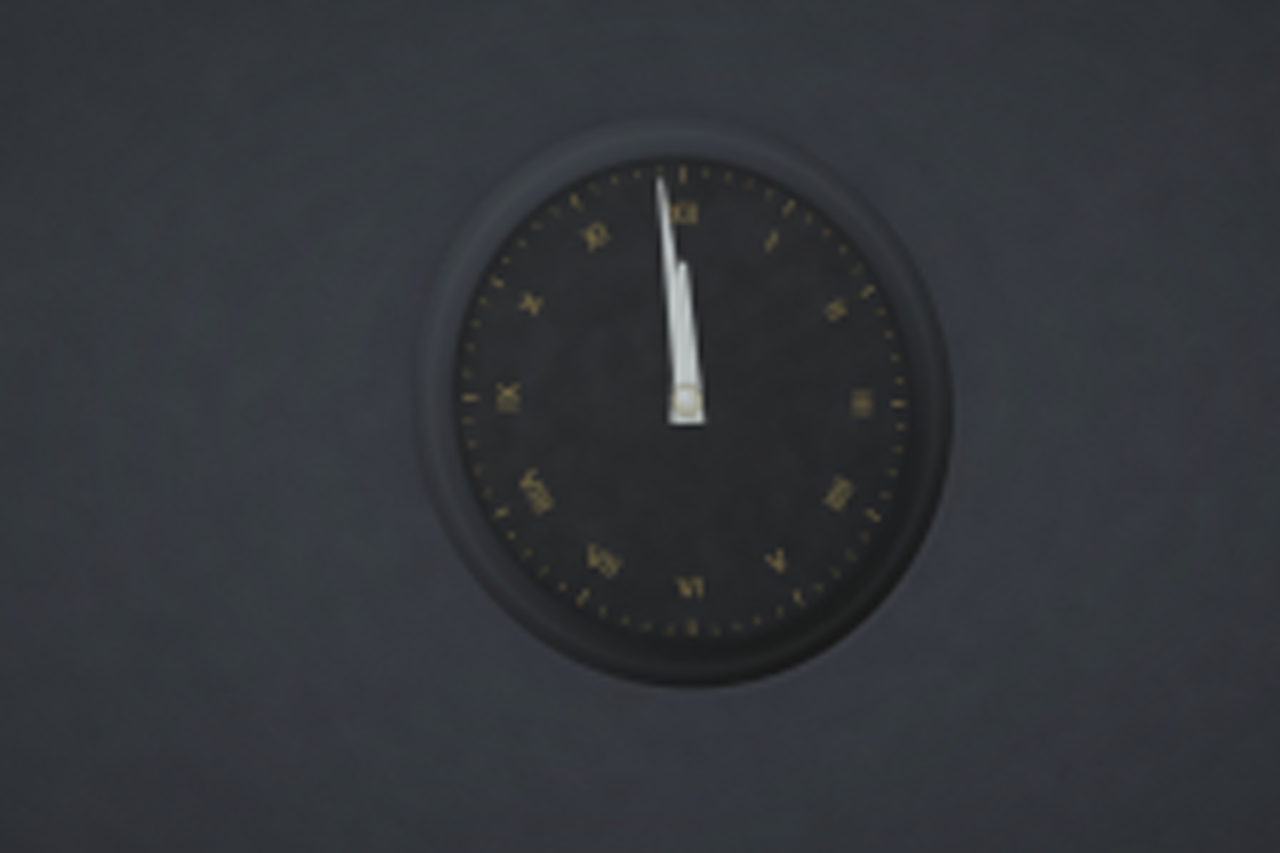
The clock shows 11 h 59 min
